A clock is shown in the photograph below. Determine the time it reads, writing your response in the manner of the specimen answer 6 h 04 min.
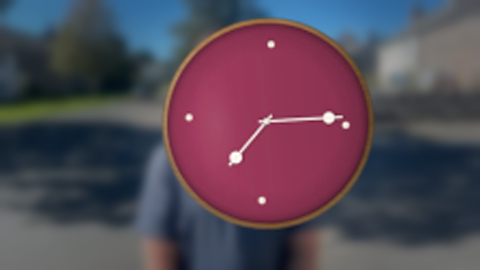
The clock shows 7 h 14 min
